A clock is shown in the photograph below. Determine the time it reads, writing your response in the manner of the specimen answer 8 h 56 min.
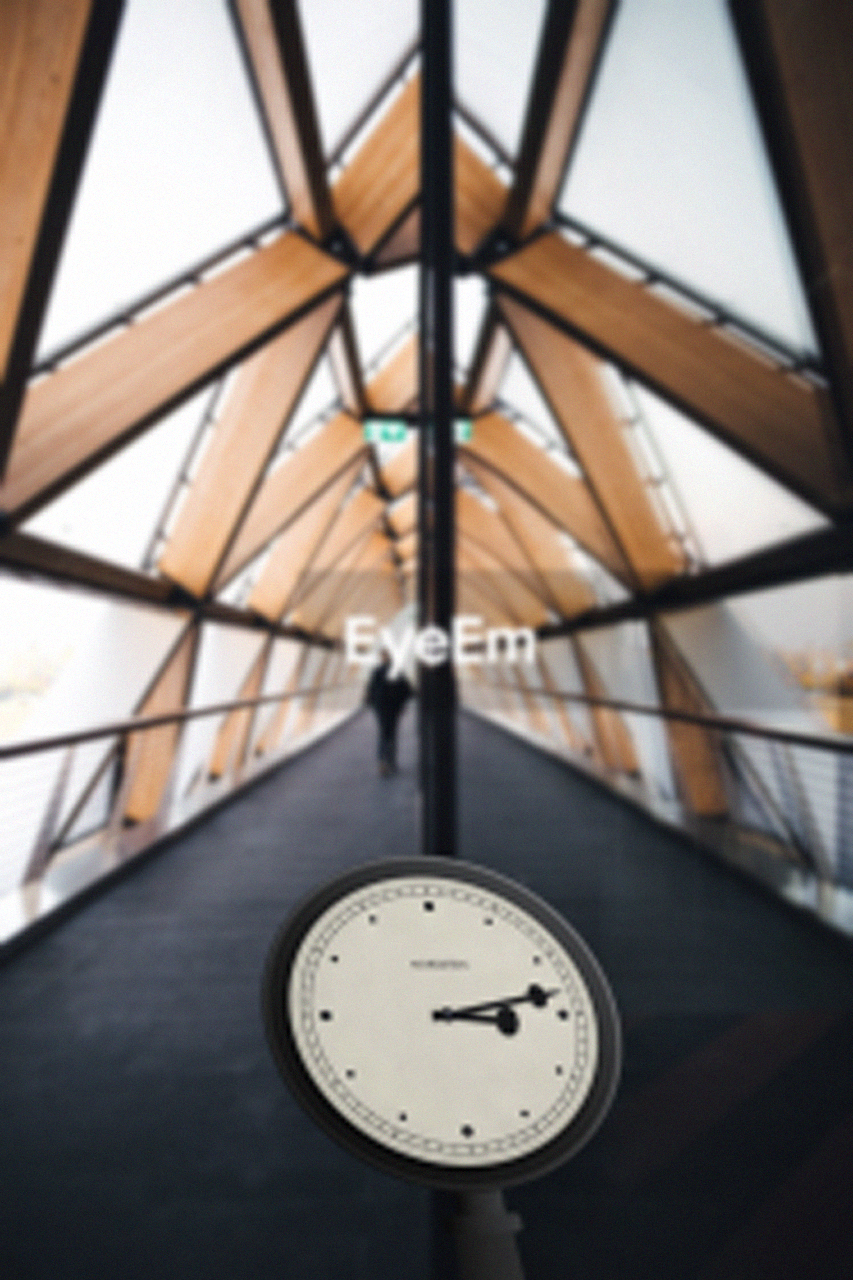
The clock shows 3 h 13 min
